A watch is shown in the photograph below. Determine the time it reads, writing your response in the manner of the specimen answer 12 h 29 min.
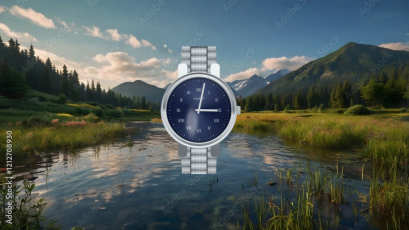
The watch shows 3 h 02 min
